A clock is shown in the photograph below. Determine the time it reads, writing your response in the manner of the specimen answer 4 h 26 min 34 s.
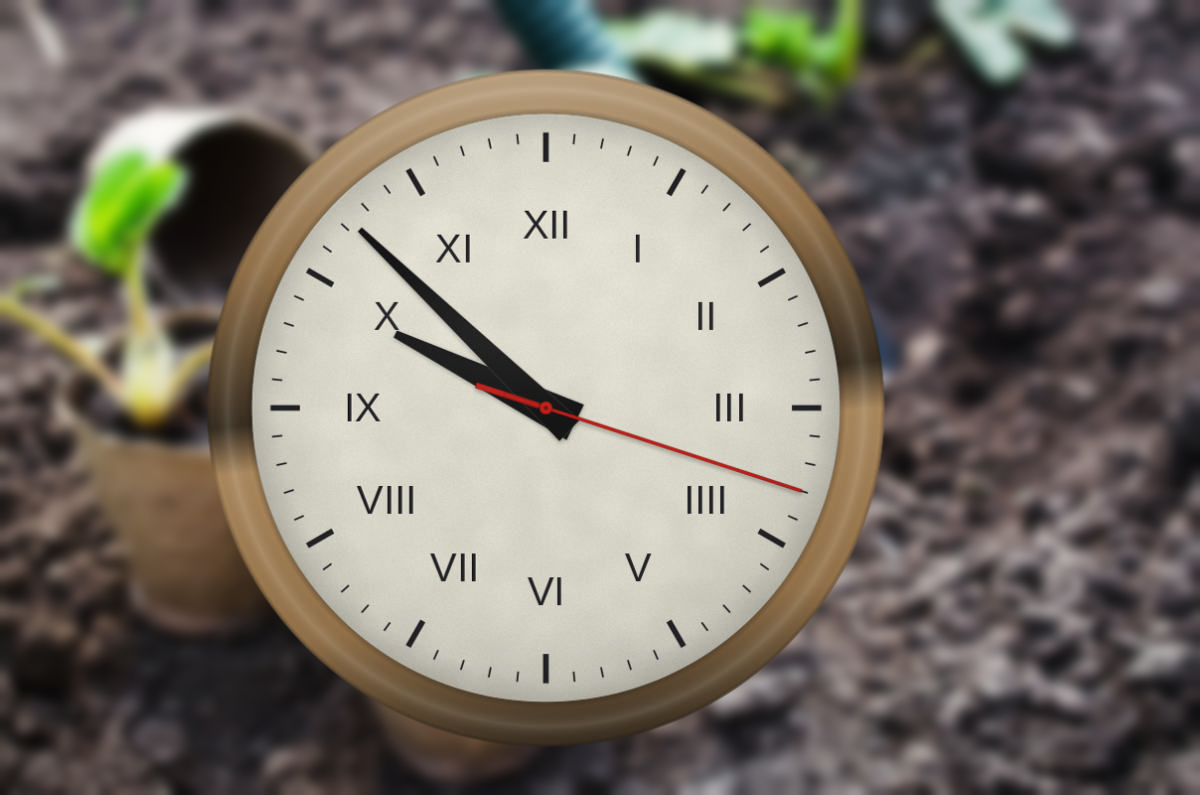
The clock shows 9 h 52 min 18 s
